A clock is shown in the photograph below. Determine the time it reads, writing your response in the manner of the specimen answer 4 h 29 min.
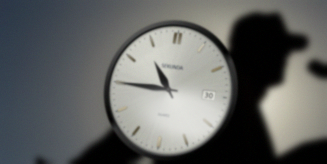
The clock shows 10 h 45 min
